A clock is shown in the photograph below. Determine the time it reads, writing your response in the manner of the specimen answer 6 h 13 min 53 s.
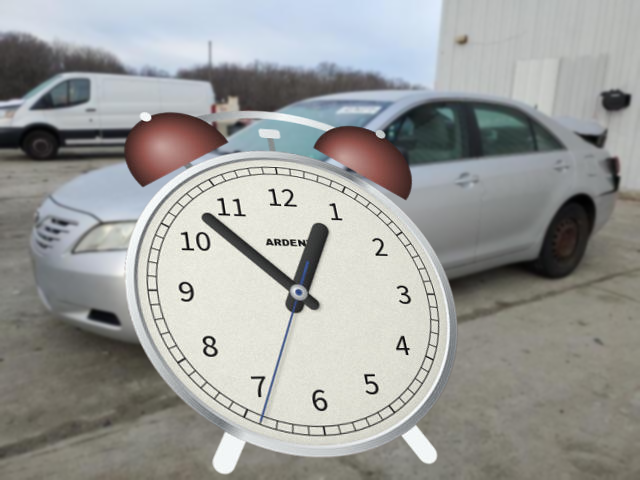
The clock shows 12 h 52 min 34 s
